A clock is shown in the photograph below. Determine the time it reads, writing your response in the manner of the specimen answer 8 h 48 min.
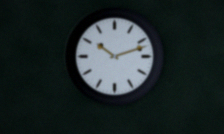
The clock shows 10 h 12 min
